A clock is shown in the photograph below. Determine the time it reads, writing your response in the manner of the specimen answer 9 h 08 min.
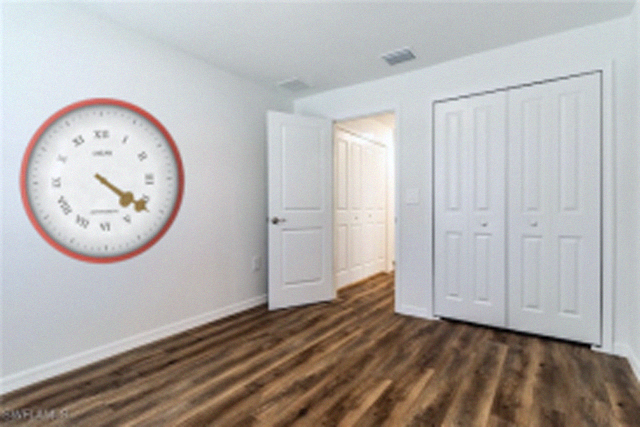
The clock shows 4 h 21 min
